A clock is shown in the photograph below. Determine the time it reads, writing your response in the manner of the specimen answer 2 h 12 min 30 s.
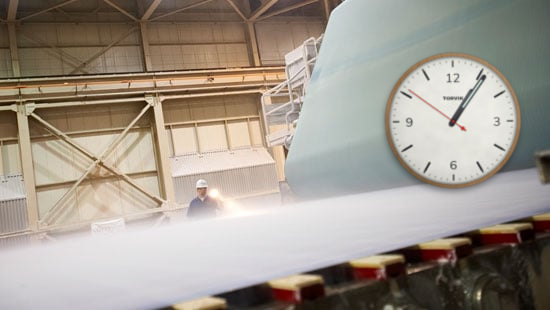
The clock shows 1 h 05 min 51 s
